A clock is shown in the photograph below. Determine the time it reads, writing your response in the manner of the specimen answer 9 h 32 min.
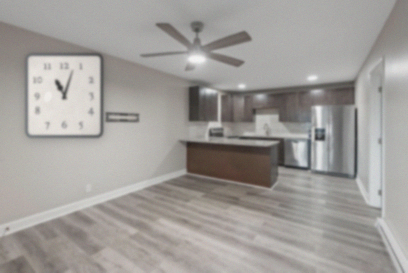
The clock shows 11 h 03 min
